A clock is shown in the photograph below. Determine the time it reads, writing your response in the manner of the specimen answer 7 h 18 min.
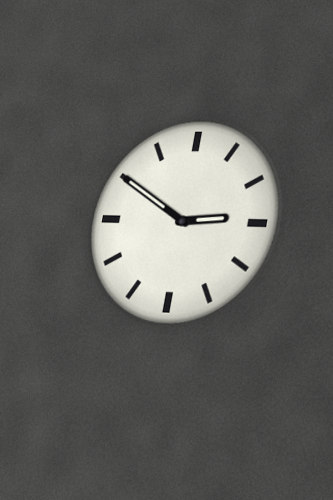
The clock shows 2 h 50 min
